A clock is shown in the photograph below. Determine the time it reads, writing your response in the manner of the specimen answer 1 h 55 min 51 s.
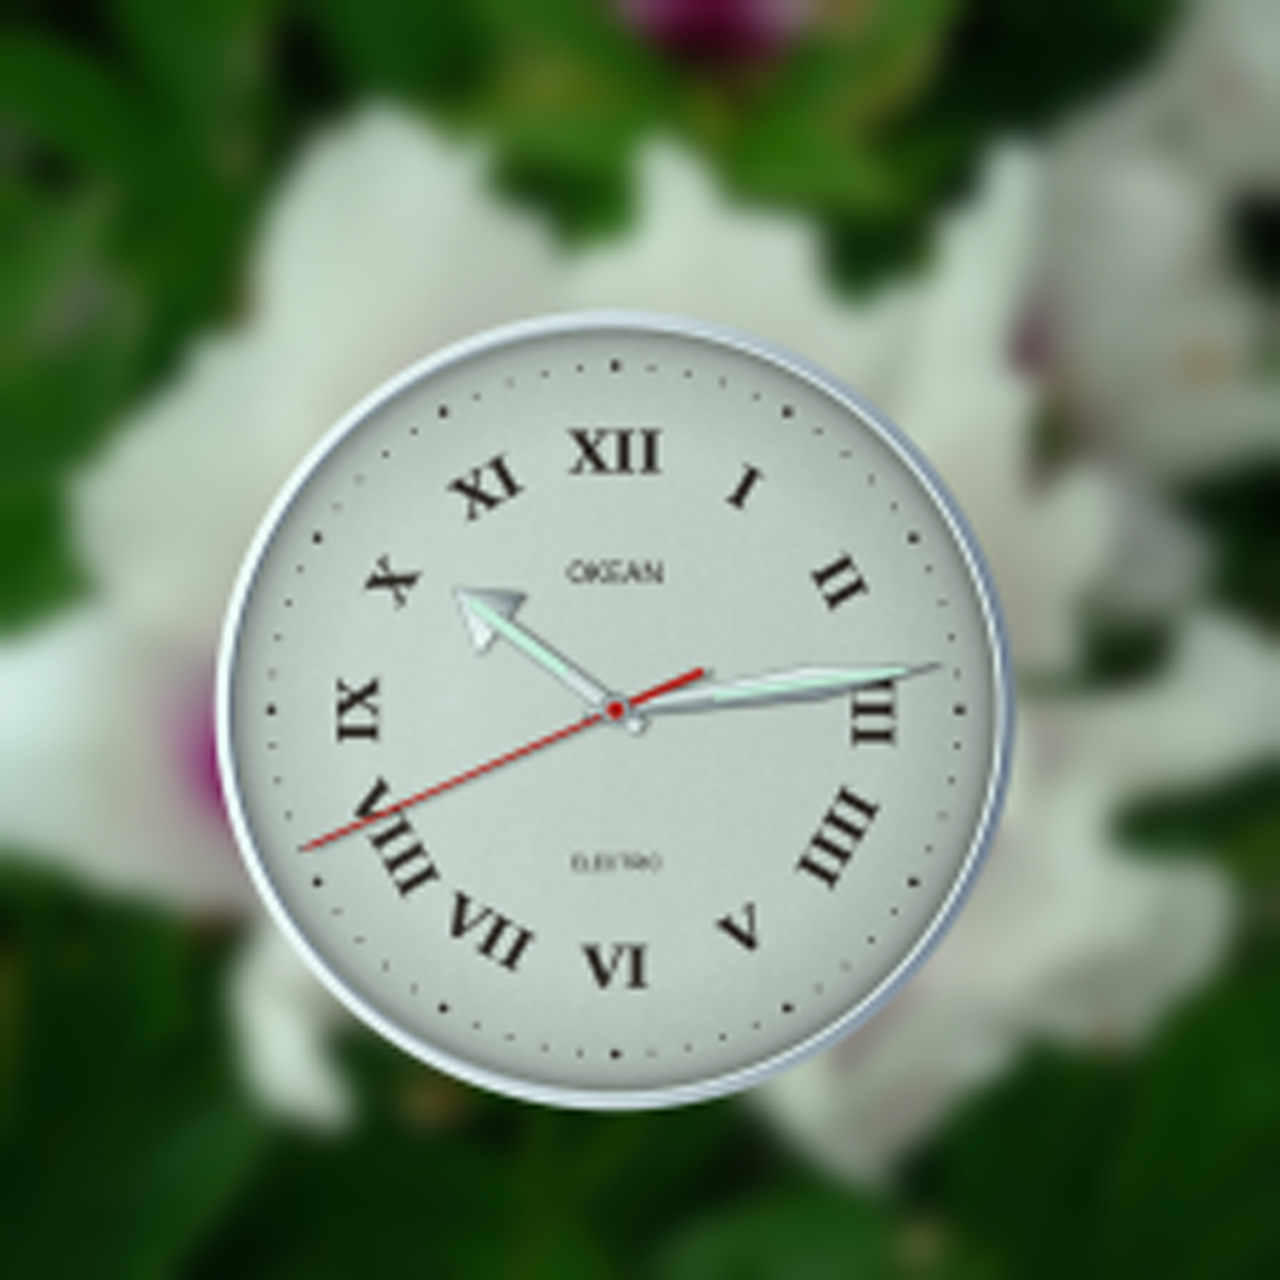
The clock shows 10 h 13 min 41 s
